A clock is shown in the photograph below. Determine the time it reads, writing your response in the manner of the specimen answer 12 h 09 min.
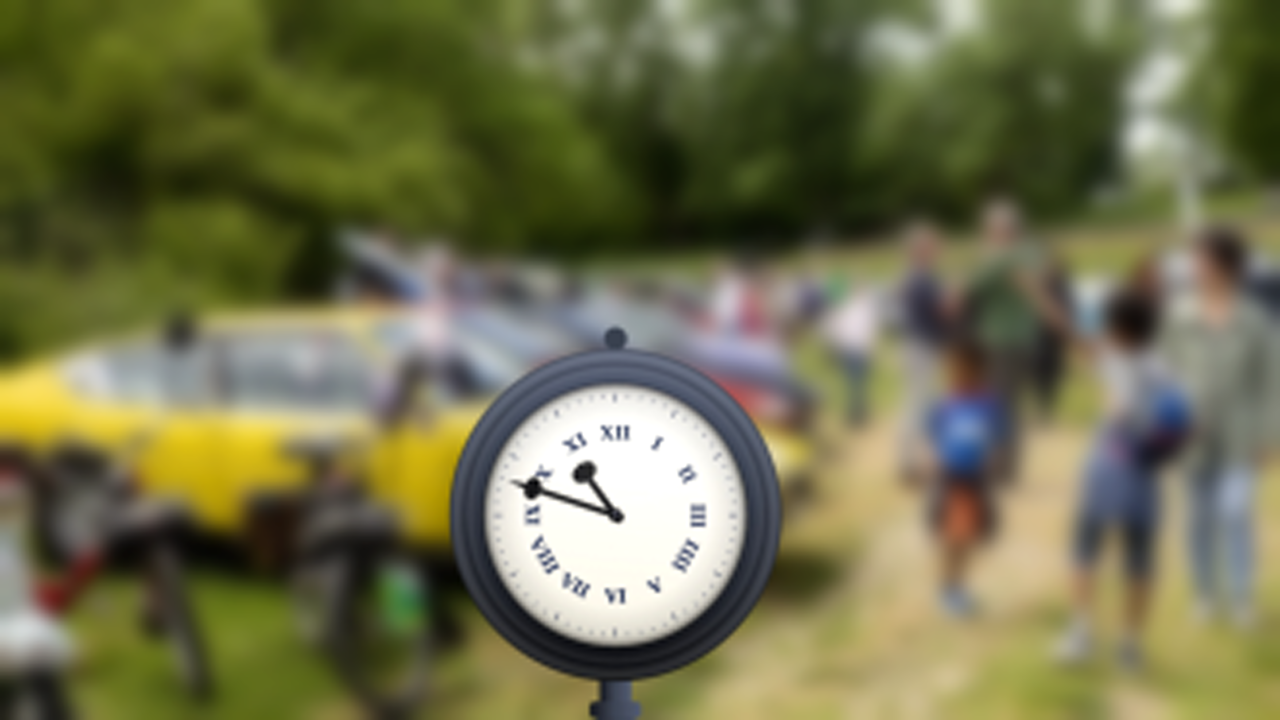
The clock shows 10 h 48 min
